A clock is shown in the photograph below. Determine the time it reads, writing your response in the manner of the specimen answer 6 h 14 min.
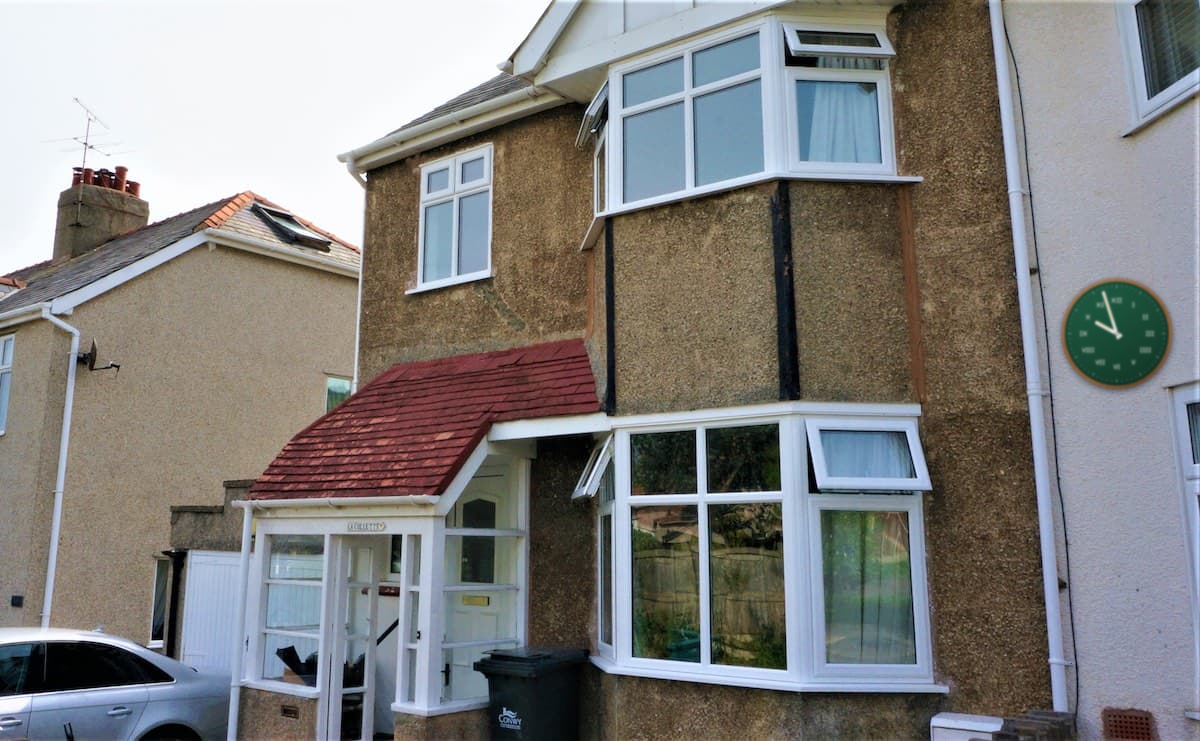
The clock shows 9 h 57 min
